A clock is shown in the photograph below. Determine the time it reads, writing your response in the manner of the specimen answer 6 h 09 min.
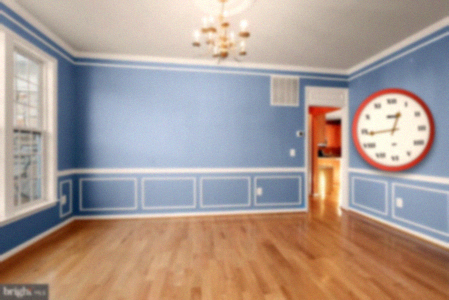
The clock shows 12 h 44 min
